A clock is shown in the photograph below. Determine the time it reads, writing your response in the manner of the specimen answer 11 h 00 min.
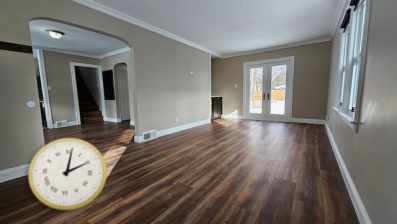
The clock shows 2 h 01 min
